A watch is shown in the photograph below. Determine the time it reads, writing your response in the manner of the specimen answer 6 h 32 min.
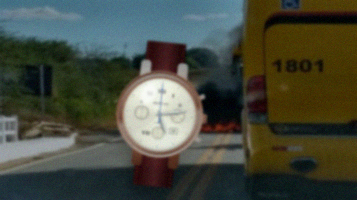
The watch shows 5 h 13 min
